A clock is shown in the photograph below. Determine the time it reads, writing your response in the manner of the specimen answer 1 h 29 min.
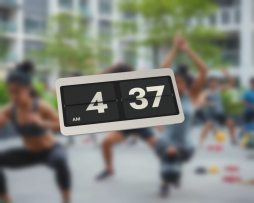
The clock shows 4 h 37 min
